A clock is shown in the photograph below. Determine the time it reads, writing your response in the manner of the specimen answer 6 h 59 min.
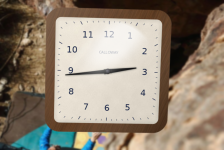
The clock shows 2 h 44 min
